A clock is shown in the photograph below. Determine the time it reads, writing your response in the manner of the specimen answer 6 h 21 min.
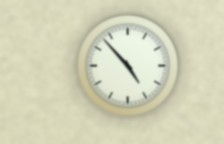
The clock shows 4 h 53 min
